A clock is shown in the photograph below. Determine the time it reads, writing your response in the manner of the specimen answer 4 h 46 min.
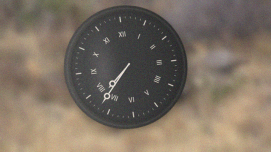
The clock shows 7 h 37 min
